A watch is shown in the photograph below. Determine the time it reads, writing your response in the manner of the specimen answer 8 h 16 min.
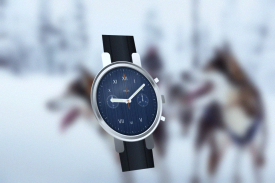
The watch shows 9 h 09 min
